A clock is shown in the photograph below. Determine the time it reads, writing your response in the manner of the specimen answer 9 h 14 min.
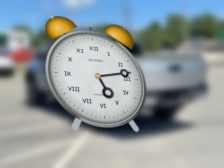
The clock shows 5 h 13 min
